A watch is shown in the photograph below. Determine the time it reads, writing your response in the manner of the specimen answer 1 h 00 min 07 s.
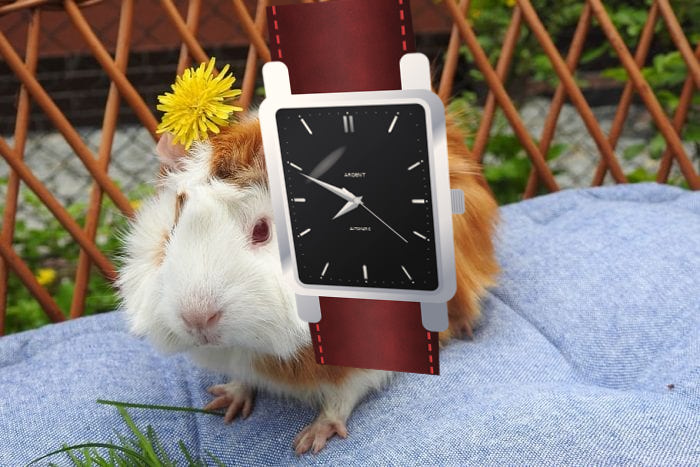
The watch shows 7 h 49 min 22 s
